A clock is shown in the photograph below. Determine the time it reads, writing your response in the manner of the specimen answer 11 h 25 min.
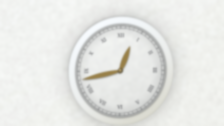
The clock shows 12 h 43 min
